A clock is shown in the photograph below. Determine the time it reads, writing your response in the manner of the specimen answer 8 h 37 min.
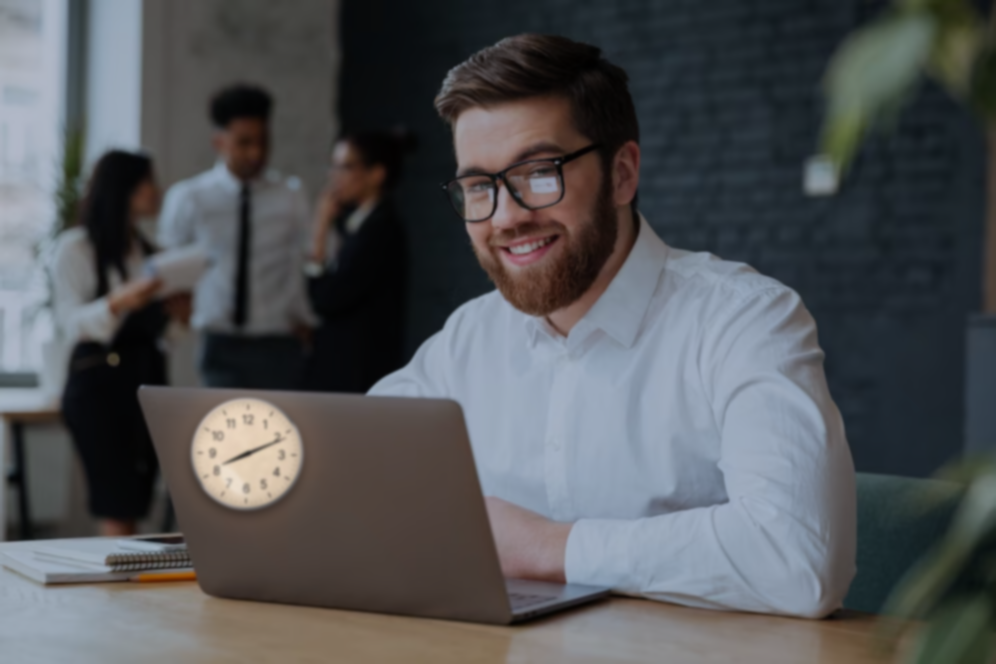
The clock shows 8 h 11 min
